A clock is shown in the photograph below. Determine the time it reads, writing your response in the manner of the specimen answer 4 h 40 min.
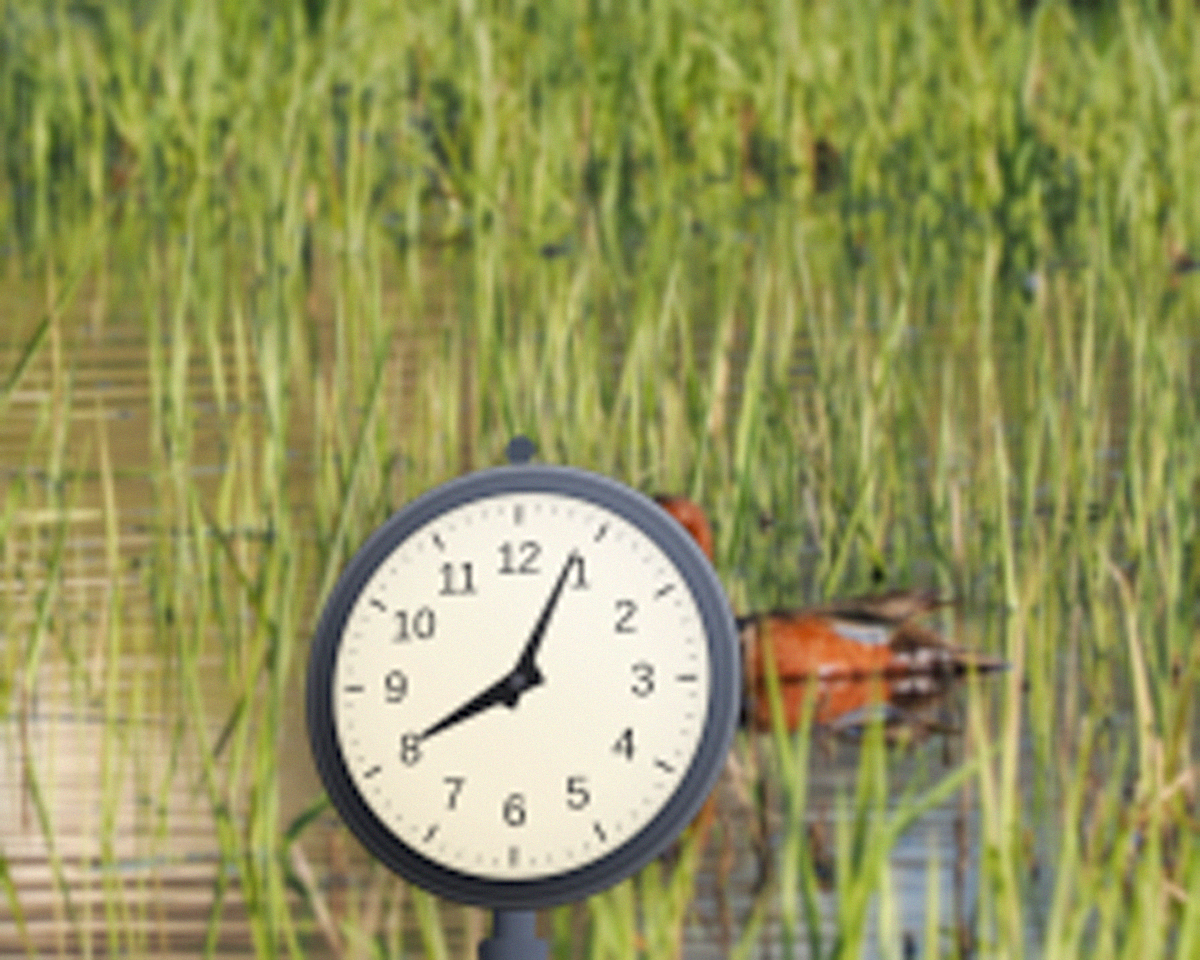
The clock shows 8 h 04 min
